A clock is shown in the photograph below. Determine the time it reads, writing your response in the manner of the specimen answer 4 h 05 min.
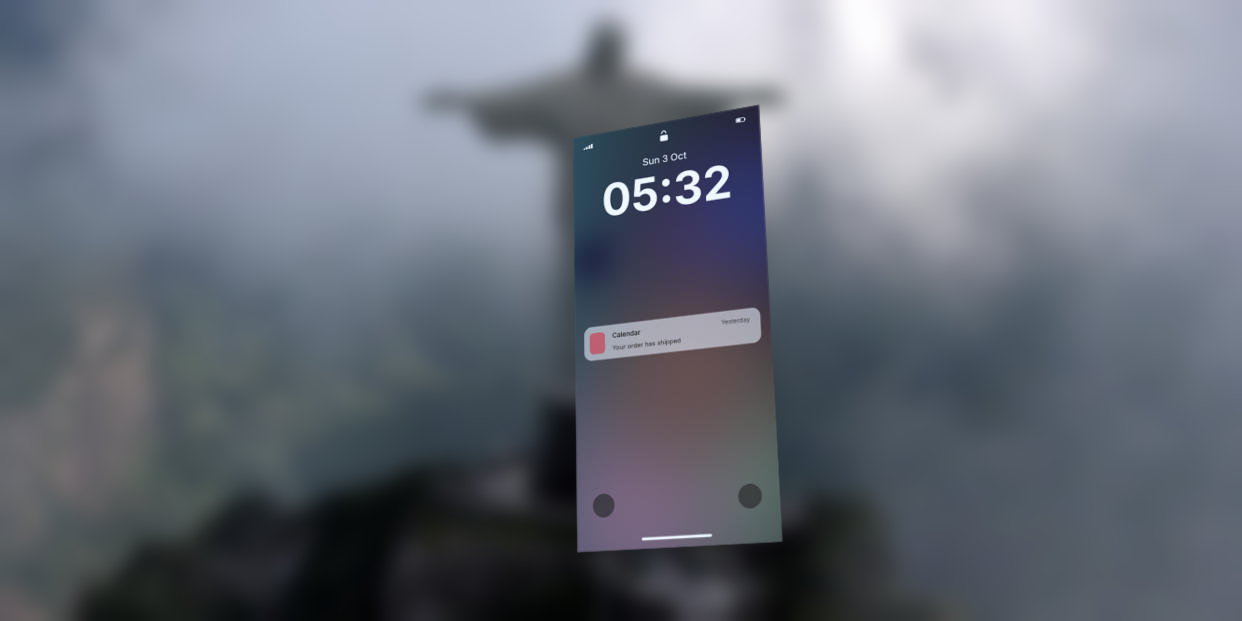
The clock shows 5 h 32 min
